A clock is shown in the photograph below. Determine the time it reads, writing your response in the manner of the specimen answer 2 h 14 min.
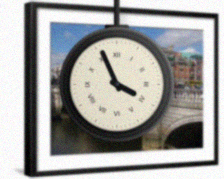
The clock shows 3 h 56 min
